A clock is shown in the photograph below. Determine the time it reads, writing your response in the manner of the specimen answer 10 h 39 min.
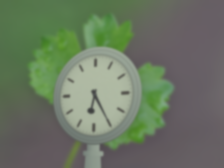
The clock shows 6 h 25 min
